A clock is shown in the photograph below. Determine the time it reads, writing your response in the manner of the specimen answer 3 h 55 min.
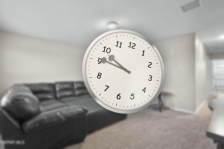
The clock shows 9 h 46 min
